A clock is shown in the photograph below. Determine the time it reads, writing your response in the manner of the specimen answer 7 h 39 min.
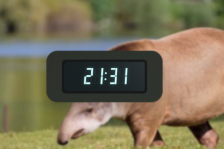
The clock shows 21 h 31 min
